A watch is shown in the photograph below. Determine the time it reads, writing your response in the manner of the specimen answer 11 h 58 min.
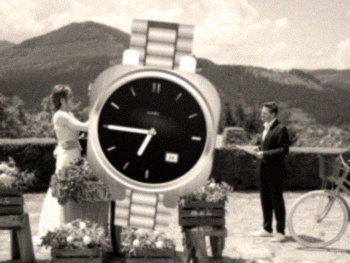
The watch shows 6 h 45 min
